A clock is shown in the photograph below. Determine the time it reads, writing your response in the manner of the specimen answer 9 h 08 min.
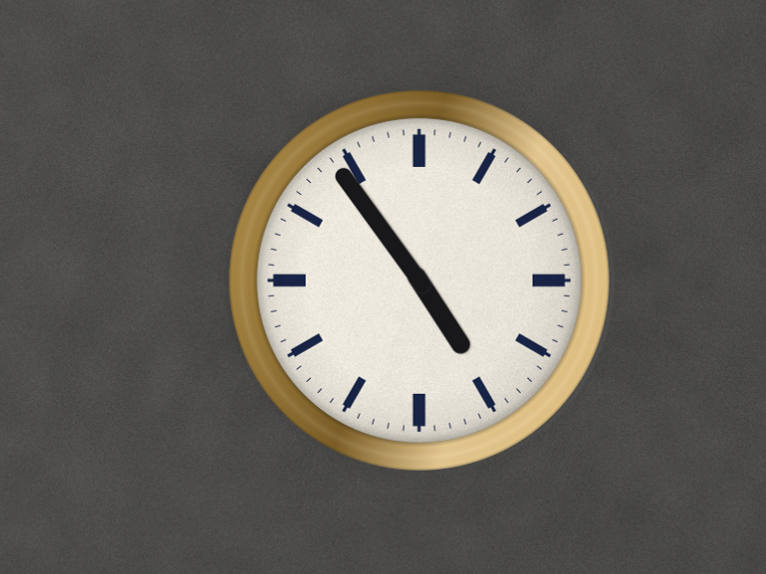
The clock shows 4 h 54 min
